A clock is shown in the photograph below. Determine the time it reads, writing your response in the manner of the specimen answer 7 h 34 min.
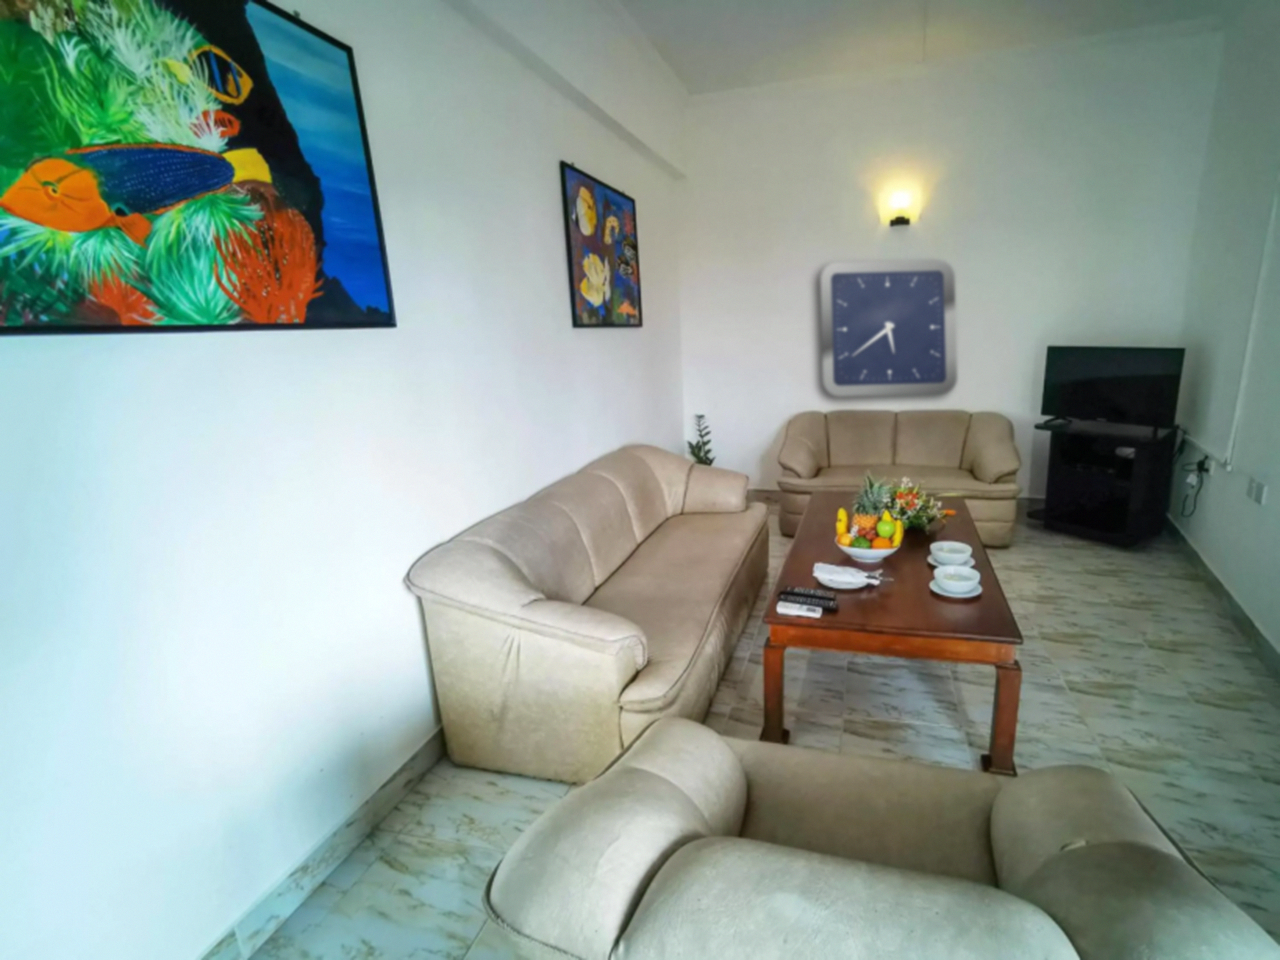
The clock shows 5 h 39 min
